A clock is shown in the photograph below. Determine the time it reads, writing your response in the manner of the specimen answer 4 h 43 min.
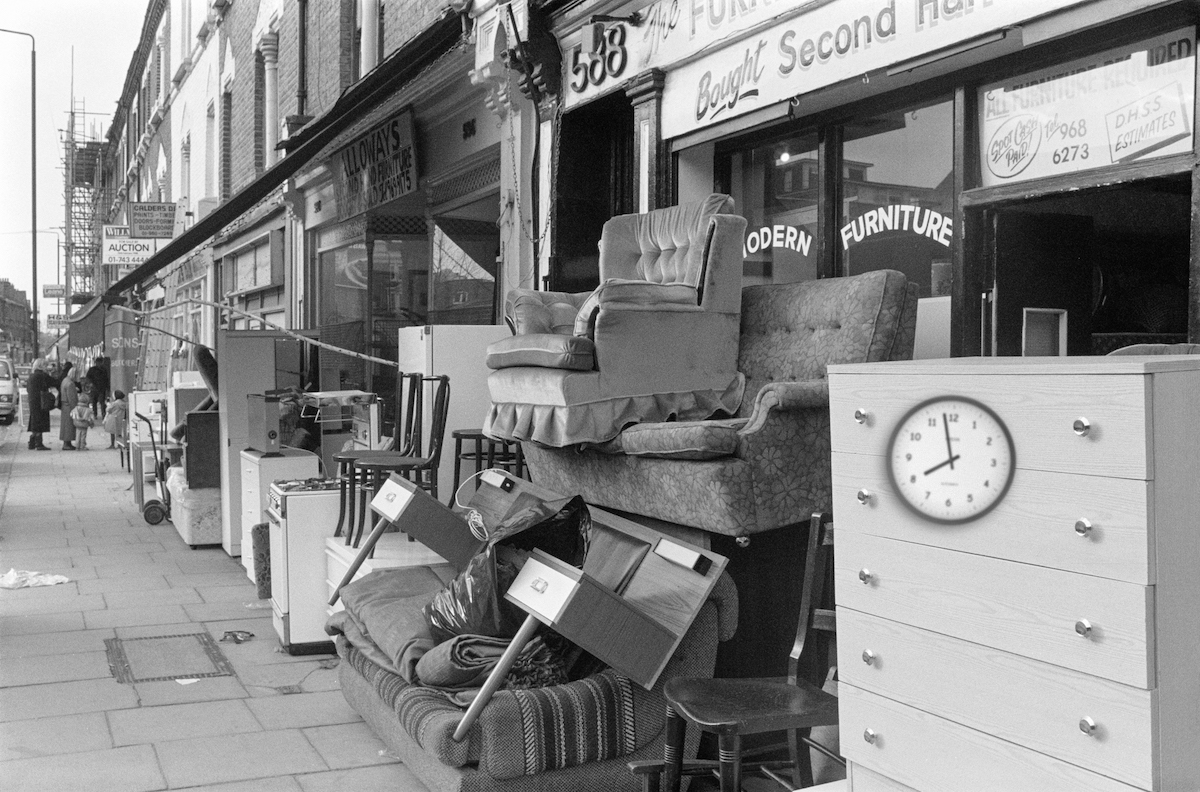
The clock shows 7 h 58 min
